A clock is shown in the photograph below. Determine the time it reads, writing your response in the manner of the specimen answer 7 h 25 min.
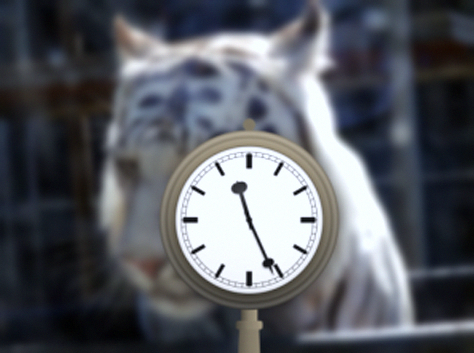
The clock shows 11 h 26 min
